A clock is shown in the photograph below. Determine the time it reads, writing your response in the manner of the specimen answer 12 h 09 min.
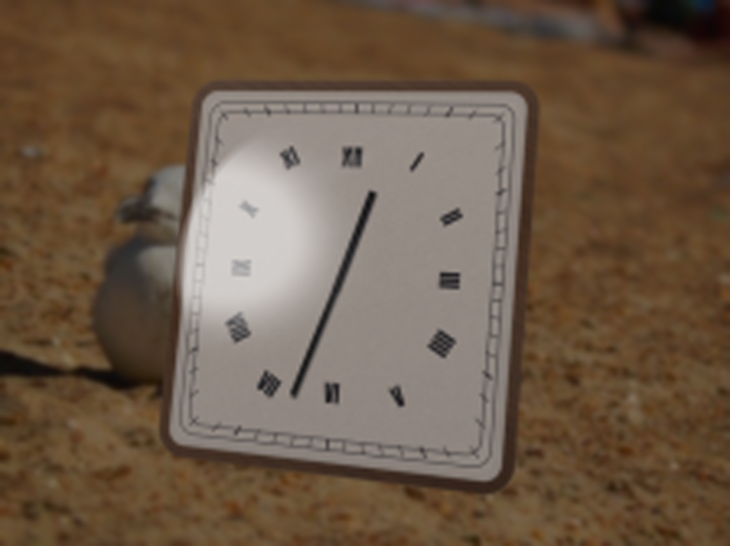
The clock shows 12 h 33 min
